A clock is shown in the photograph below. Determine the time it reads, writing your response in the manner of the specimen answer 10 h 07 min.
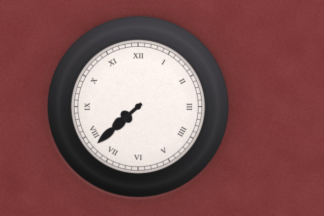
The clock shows 7 h 38 min
